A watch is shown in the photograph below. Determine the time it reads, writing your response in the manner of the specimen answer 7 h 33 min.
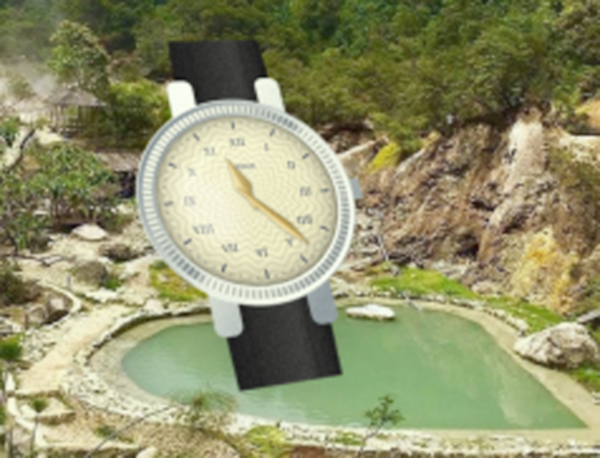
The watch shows 11 h 23 min
